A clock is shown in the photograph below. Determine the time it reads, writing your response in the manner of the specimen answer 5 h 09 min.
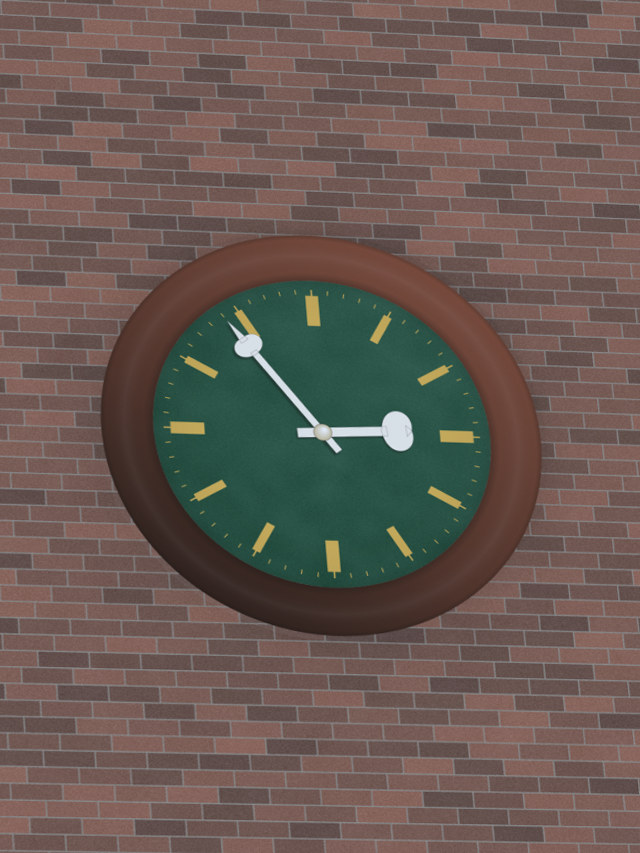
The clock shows 2 h 54 min
